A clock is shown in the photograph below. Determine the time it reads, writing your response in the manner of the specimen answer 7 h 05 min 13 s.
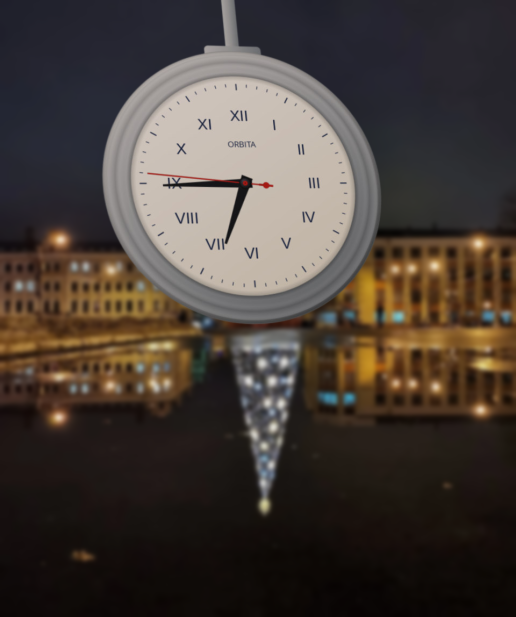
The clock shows 6 h 44 min 46 s
